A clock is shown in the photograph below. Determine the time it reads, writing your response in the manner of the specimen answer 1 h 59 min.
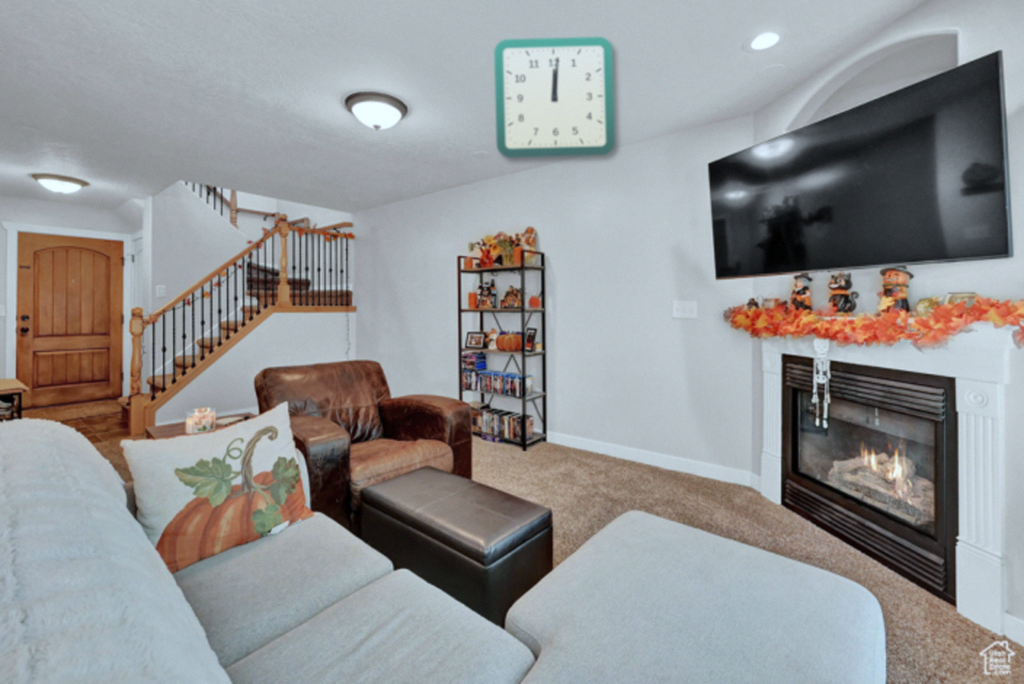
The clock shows 12 h 01 min
